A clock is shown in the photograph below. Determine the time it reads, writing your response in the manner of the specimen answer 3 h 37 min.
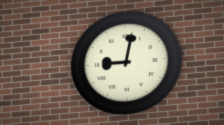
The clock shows 9 h 02 min
